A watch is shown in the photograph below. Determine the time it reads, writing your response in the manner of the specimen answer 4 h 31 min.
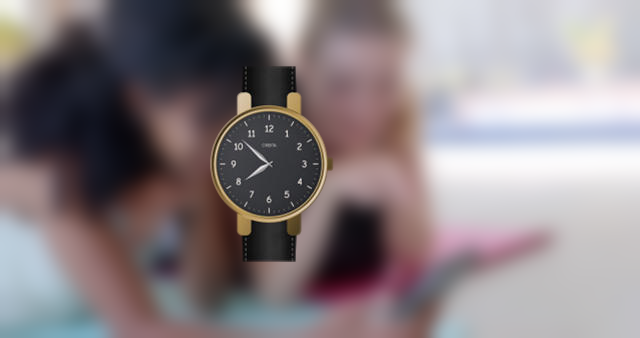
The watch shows 7 h 52 min
